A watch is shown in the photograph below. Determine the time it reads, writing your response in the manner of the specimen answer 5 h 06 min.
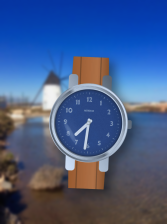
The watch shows 7 h 31 min
